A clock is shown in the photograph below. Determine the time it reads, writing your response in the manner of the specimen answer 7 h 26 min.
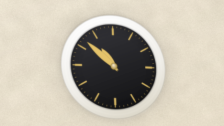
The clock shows 10 h 52 min
